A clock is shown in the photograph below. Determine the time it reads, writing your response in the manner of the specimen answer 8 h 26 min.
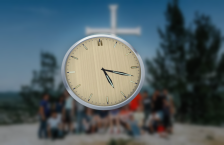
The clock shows 5 h 18 min
